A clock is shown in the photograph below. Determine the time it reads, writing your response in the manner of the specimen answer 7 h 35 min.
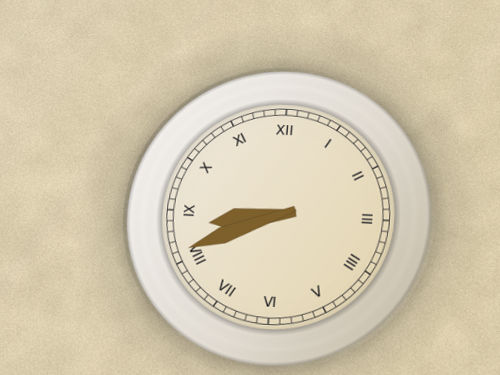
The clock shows 8 h 41 min
